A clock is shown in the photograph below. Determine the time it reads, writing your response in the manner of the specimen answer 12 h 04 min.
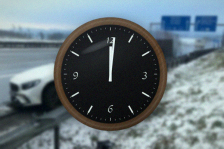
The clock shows 12 h 01 min
